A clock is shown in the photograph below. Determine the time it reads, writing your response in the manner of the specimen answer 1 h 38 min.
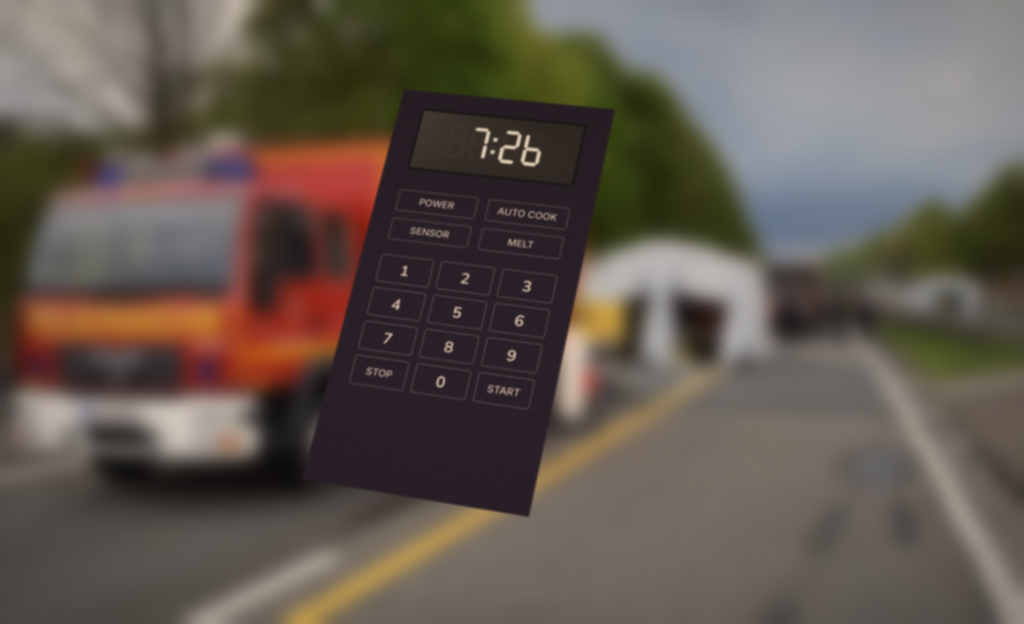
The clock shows 7 h 26 min
